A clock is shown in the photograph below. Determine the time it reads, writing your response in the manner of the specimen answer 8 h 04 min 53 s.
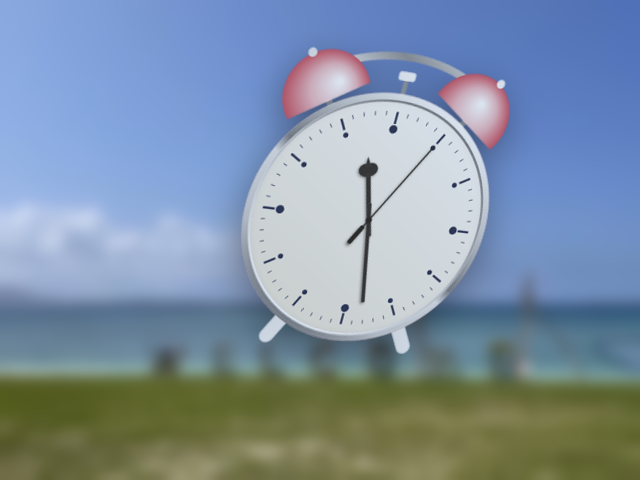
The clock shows 11 h 28 min 05 s
